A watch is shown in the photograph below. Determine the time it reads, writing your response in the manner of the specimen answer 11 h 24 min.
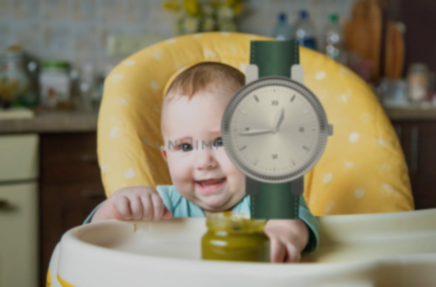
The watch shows 12 h 44 min
